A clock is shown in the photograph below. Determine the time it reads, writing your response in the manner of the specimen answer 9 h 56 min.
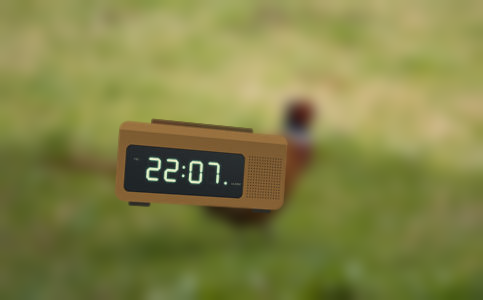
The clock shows 22 h 07 min
